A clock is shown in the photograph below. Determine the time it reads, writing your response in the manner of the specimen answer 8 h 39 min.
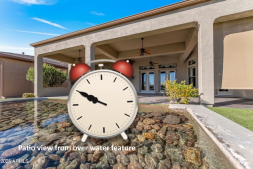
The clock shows 9 h 50 min
